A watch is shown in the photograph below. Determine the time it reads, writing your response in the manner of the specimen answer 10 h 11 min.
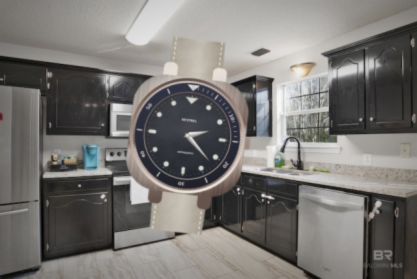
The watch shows 2 h 22 min
